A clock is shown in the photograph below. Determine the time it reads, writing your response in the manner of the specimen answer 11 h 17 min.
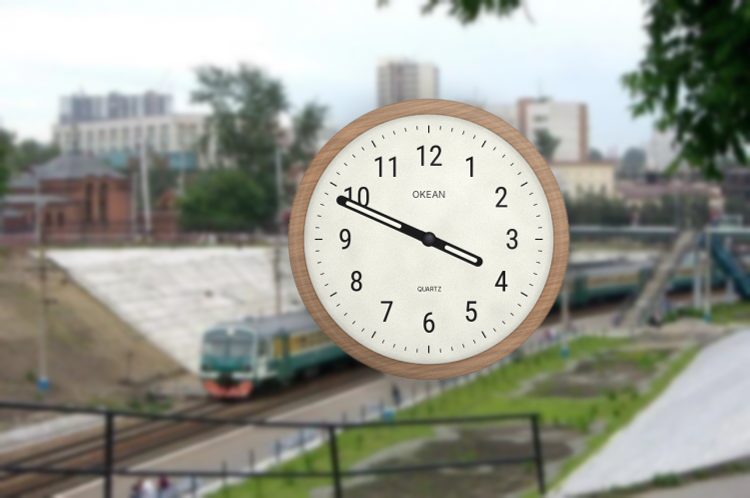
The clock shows 3 h 49 min
